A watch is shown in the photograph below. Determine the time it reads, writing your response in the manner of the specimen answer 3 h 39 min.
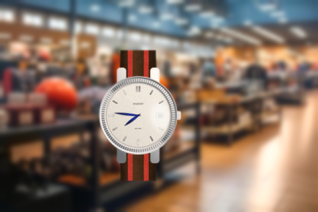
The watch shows 7 h 46 min
